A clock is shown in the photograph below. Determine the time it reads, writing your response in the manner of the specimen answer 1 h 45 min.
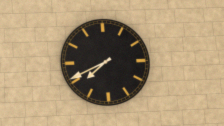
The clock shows 7 h 41 min
